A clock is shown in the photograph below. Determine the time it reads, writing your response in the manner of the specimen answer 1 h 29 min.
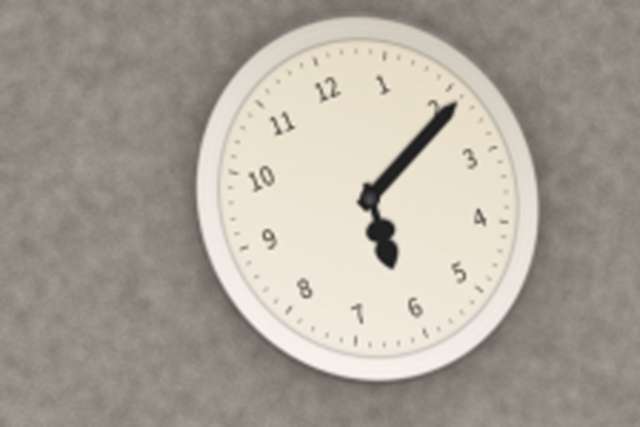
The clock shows 6 h 11 min
